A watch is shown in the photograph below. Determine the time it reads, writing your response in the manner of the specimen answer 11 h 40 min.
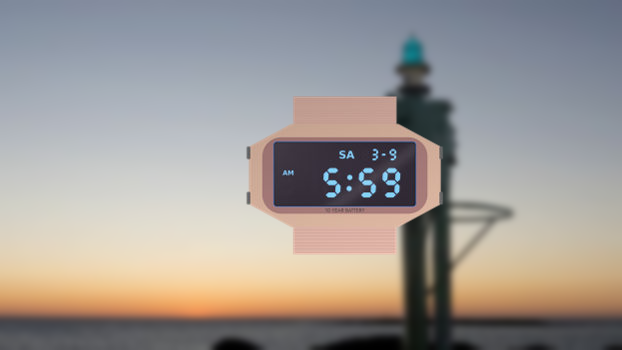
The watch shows 5 h 59 min
